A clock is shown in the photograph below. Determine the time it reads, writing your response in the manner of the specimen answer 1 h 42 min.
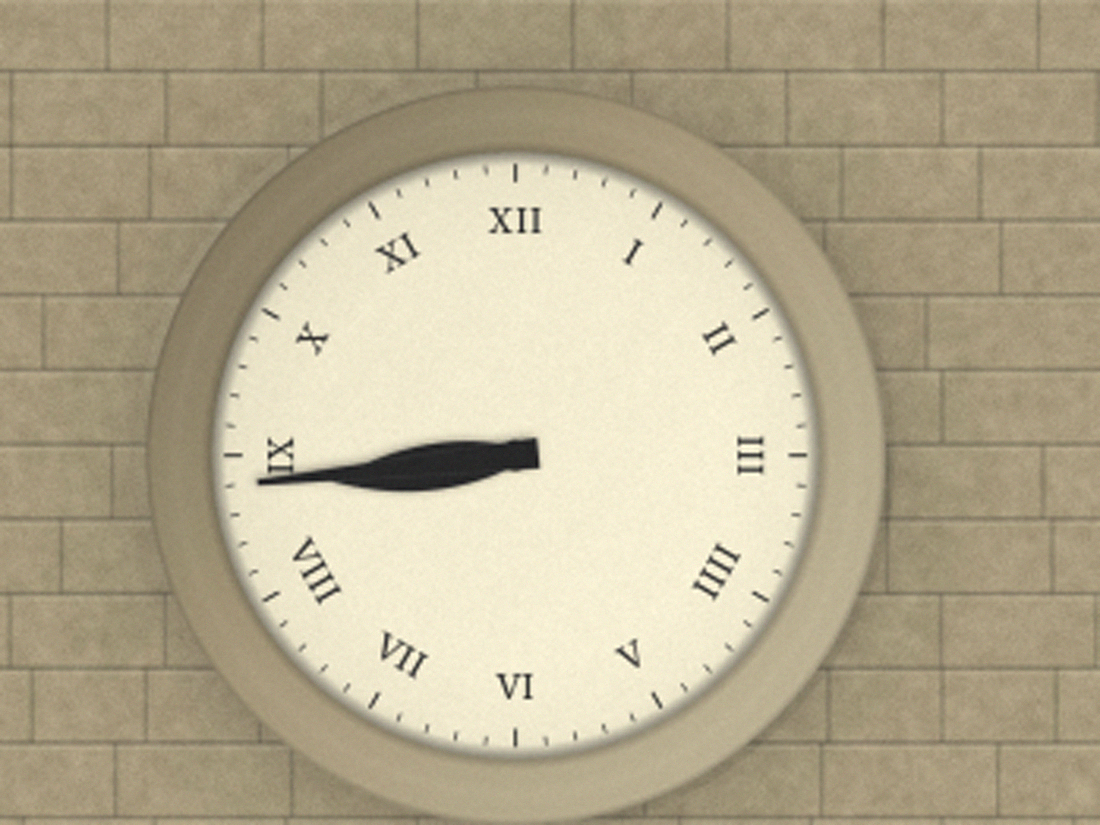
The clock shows 8 h 44 min
